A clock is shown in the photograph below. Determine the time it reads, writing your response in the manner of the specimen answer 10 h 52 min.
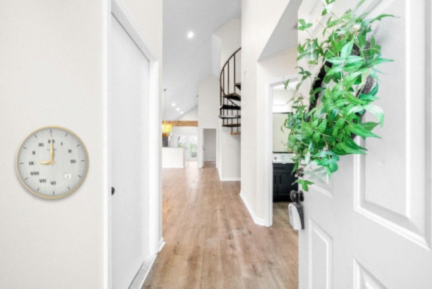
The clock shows 9 h 00 min
